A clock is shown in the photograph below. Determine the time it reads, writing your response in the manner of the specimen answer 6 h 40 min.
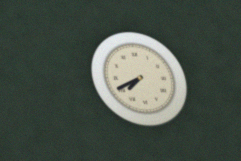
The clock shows 7 h 41 min
